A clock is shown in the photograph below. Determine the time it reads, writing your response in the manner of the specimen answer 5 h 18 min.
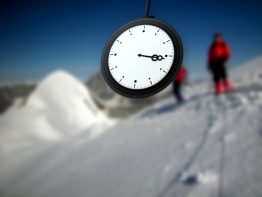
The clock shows 3 h 16 min
